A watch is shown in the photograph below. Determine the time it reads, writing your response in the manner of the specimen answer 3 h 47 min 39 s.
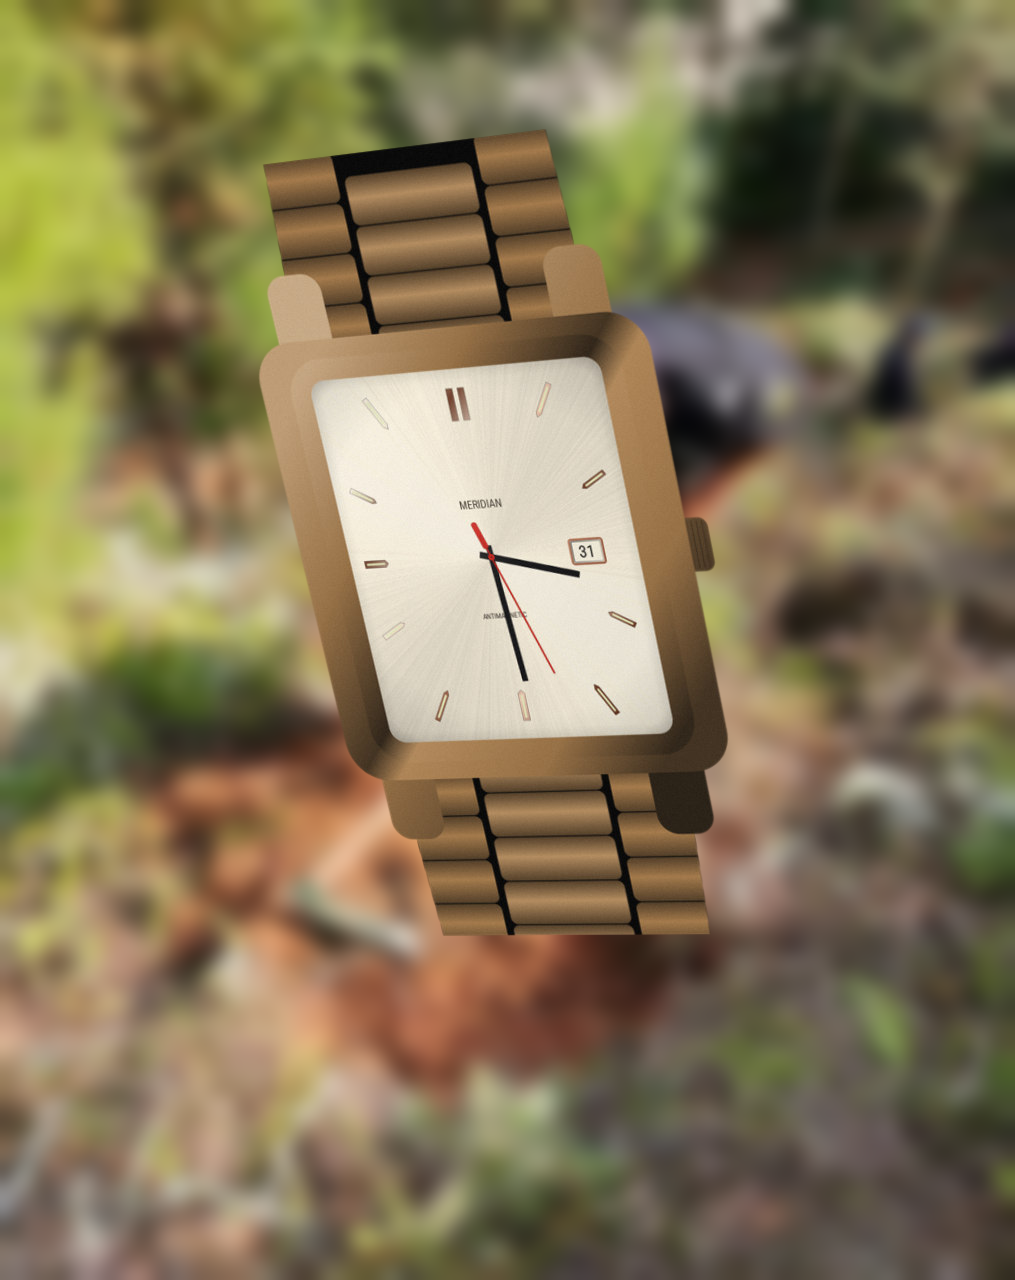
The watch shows 3 h 29 min 27 s
